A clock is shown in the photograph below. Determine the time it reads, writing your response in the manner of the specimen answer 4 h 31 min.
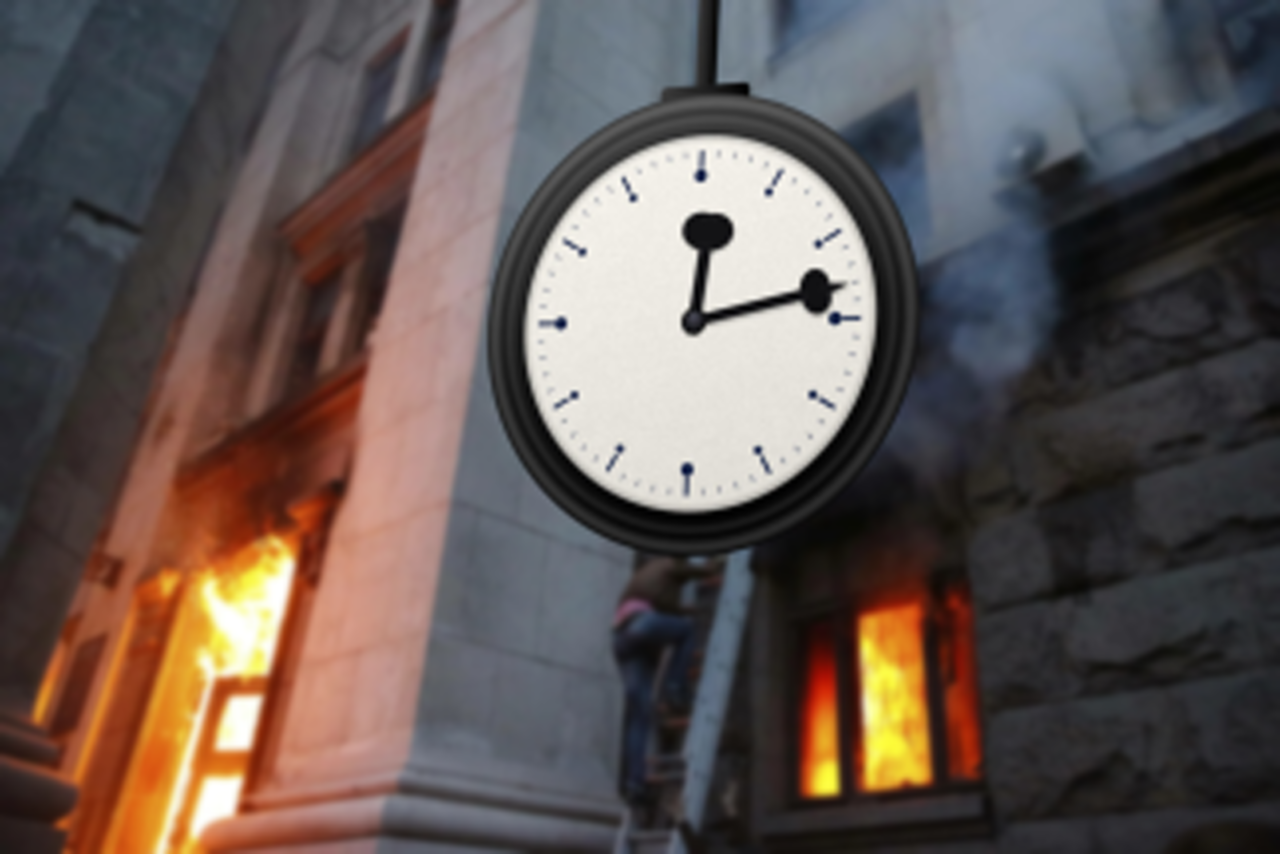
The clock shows 12 h 13 min
